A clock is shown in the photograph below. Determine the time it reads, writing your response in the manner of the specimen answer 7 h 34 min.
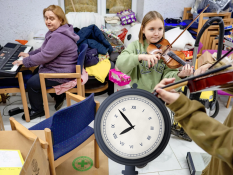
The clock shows 7 h 53 min
